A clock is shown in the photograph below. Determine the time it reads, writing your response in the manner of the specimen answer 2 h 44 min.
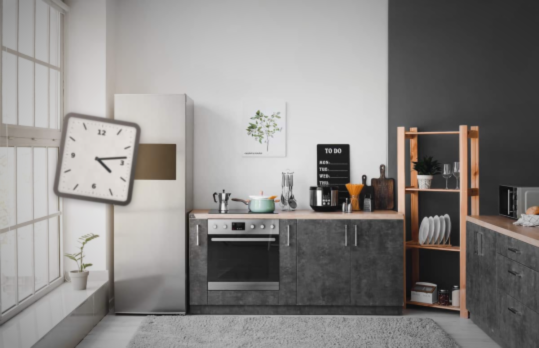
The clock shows 4 h 13 min
